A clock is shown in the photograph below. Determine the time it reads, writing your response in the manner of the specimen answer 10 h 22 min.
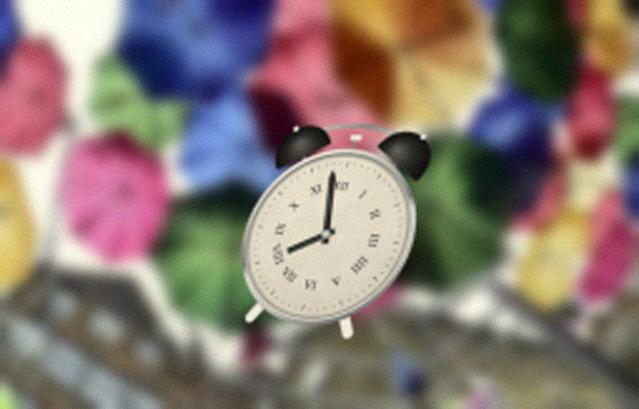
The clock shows 7 h 58 min
